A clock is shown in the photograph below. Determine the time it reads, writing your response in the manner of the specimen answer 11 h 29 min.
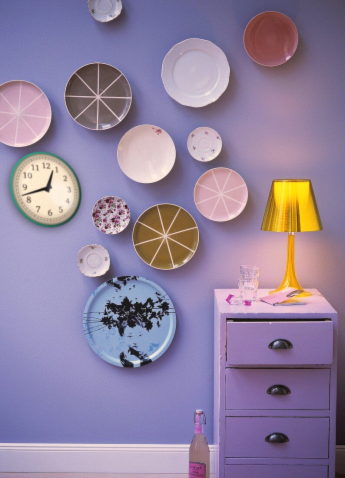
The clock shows 12 h 42 min
